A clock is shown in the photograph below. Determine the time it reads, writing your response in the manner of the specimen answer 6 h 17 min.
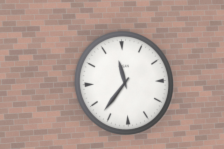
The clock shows 11 h 37 min
